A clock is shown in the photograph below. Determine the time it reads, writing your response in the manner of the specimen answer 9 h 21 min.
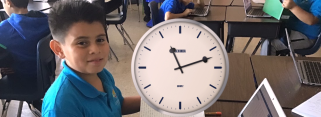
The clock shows 11 h 12 min
